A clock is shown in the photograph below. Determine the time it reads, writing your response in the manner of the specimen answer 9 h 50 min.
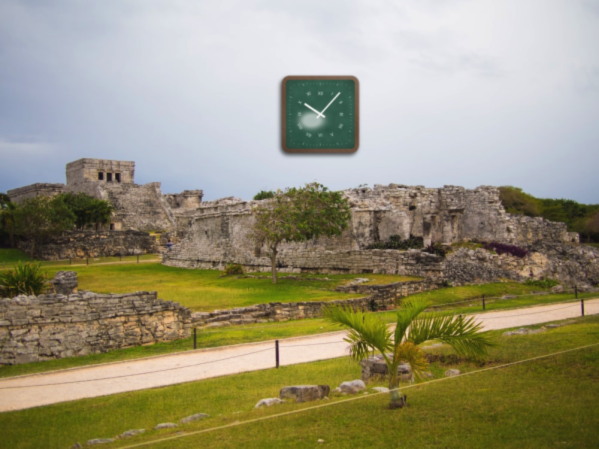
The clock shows 10 h 07 min
